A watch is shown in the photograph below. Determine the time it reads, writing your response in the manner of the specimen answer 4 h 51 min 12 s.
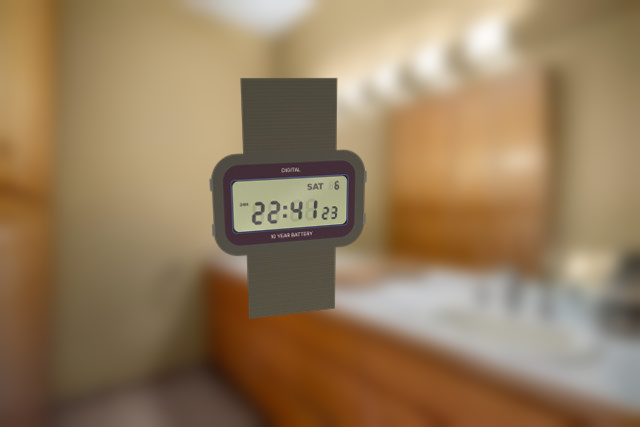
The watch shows 22 h 41 min 23 s
